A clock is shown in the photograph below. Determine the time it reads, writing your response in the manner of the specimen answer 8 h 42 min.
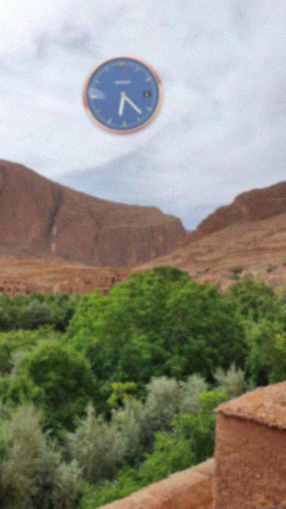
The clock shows 6 h 23 min
